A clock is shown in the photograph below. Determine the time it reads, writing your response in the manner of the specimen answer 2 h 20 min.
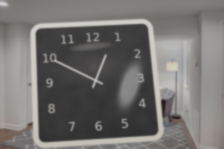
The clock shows 12 h 50 min
